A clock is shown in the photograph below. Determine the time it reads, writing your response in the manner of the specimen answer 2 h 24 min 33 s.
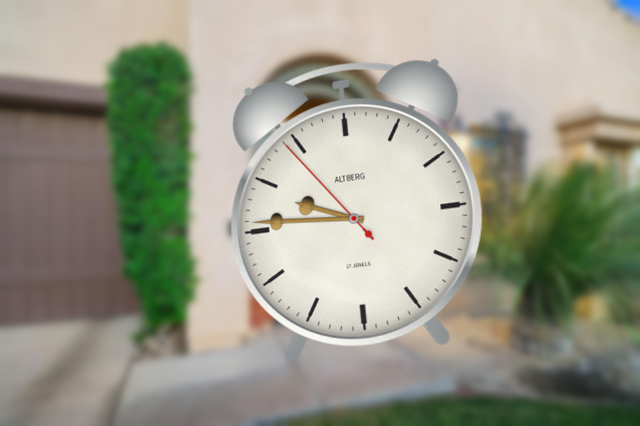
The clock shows 9 h 45 min 54 s
